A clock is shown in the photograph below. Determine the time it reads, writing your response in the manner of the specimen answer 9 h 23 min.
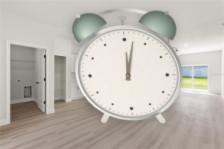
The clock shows 12 h 02 min
